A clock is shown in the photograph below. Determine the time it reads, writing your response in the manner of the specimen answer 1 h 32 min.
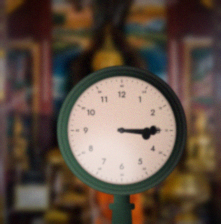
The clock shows 3 h 15 min
